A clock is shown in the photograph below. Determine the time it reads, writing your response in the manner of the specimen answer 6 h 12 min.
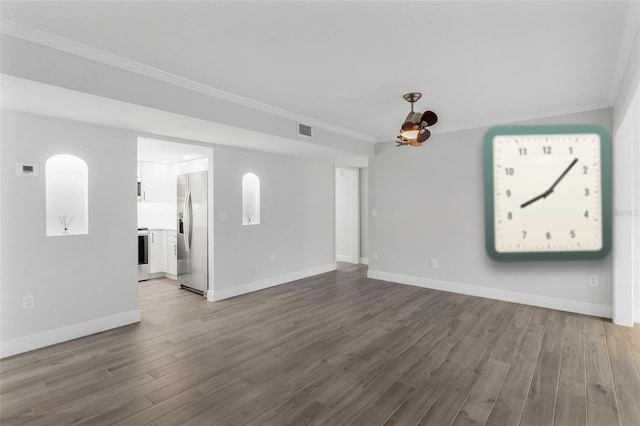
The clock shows 8 h 07 min
